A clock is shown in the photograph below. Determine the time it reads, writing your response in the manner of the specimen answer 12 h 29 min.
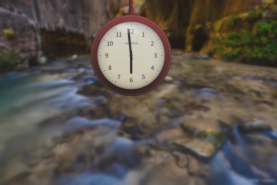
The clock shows 5 h 59 min
